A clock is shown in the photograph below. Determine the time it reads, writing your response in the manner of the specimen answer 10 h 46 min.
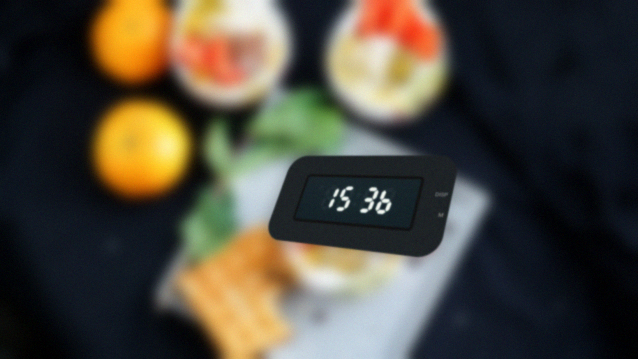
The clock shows 15 h 36 min
